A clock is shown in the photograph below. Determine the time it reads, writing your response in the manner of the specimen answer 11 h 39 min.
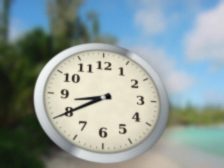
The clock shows 8 h 40 min
